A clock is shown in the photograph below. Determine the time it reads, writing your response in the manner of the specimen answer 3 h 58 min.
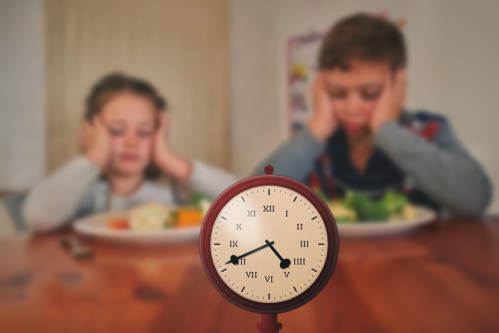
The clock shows 4 h 41 min
